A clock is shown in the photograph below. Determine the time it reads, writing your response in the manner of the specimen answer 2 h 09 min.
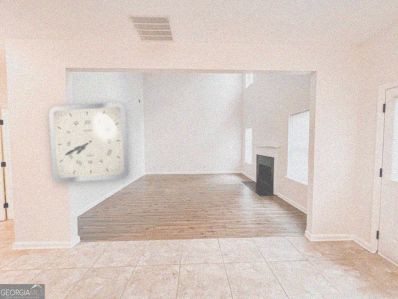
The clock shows 7 h 41 min
